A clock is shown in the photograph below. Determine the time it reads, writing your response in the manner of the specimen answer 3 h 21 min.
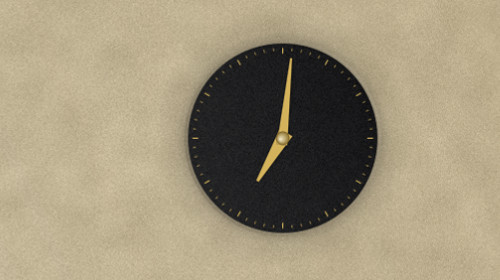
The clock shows 7 h 01 min
